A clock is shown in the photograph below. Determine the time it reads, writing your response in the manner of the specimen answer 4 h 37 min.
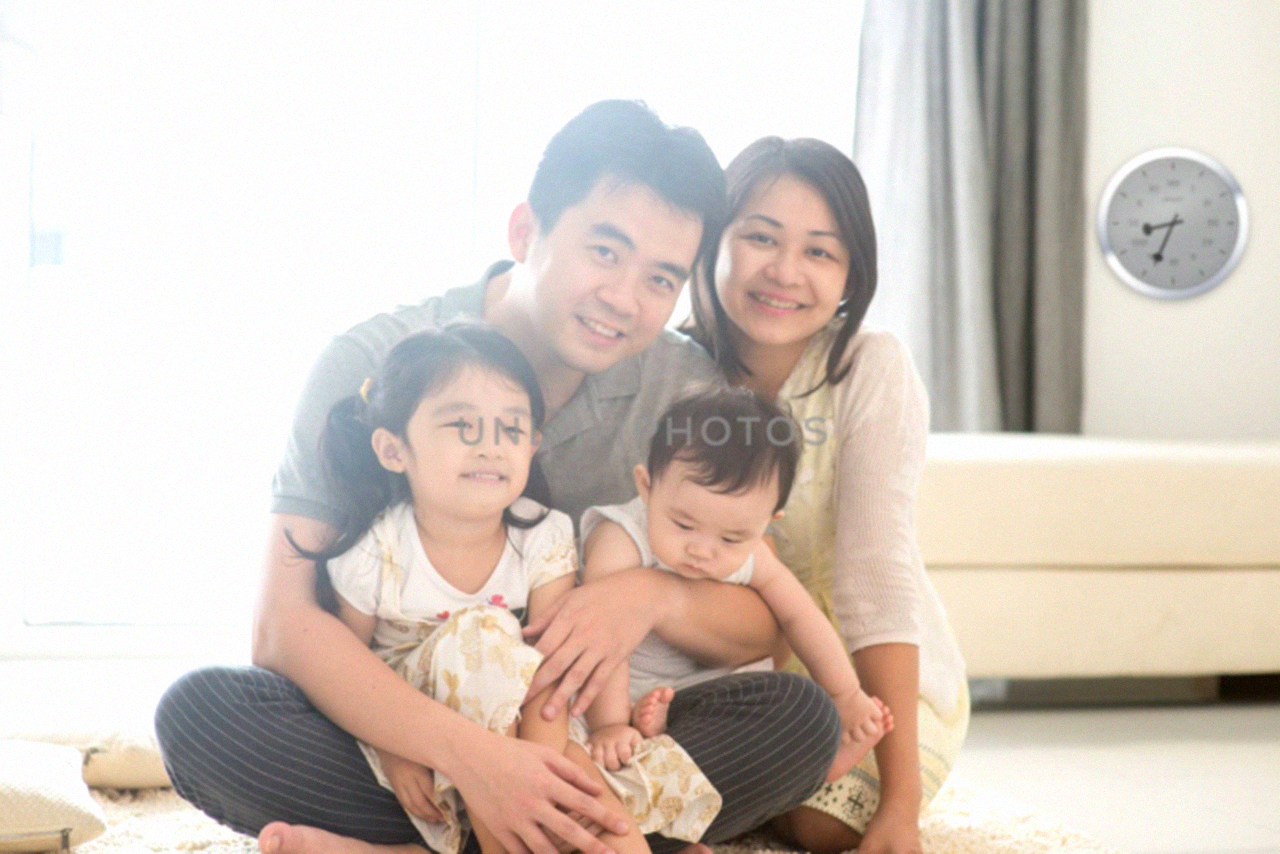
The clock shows 8 h 34 min
